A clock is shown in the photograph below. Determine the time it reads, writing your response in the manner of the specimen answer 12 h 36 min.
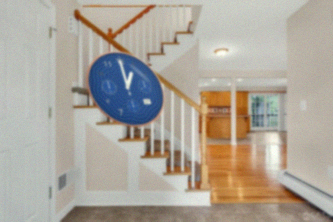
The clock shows 1 h 00 min
